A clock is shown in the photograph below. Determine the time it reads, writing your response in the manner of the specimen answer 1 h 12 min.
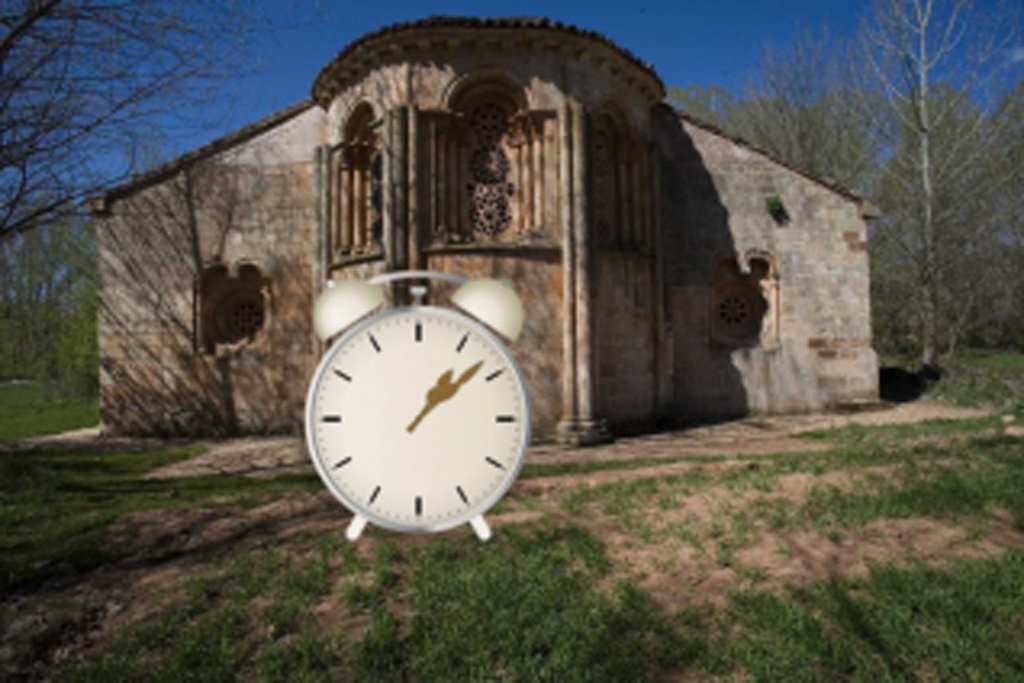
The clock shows 1 h 08 min
